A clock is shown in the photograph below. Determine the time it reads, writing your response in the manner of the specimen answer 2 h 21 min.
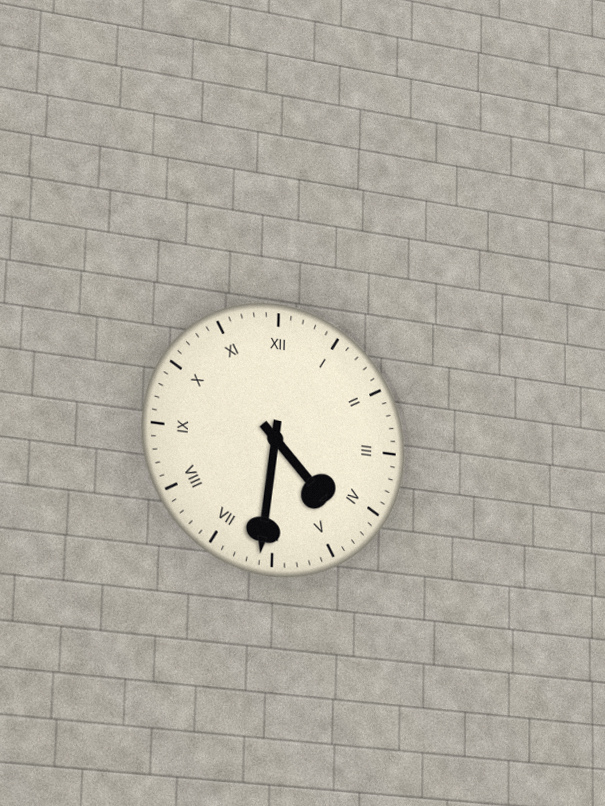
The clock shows 4 h 31 min
